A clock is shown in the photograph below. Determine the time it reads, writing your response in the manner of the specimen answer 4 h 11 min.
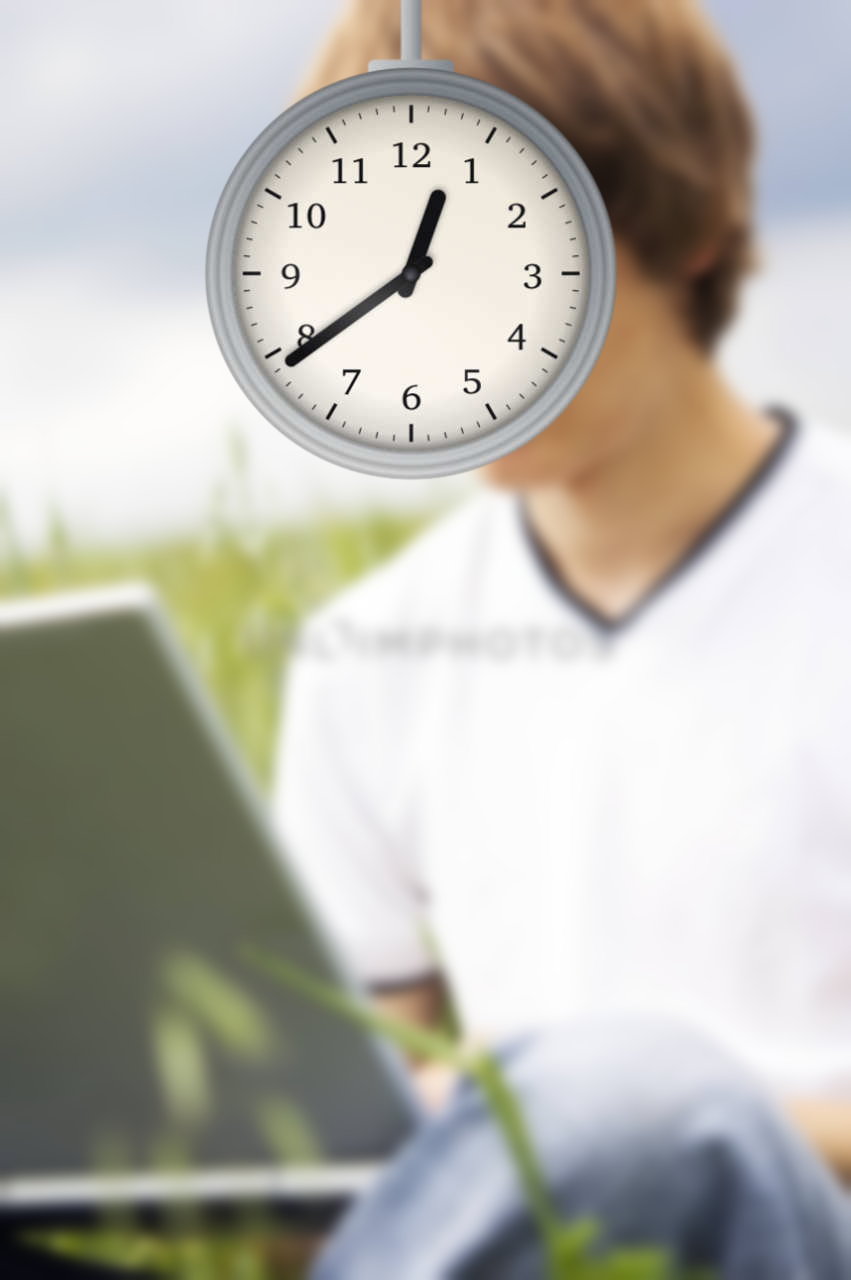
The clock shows 12 h 39 min
